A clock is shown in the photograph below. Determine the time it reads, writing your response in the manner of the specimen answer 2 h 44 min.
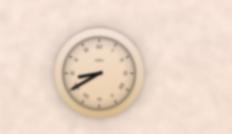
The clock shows 8 h 40 min
